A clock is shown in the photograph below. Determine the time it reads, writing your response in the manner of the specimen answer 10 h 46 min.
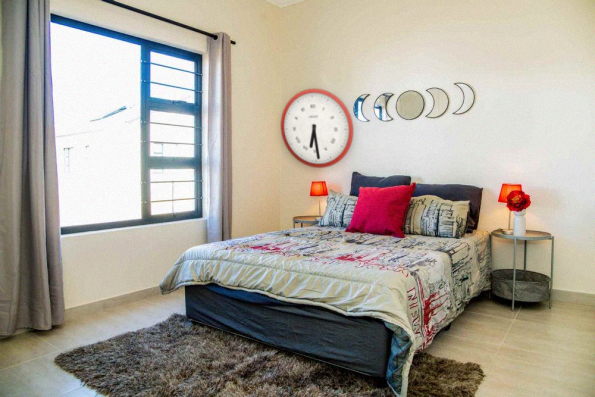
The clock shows 6 h 29 min
